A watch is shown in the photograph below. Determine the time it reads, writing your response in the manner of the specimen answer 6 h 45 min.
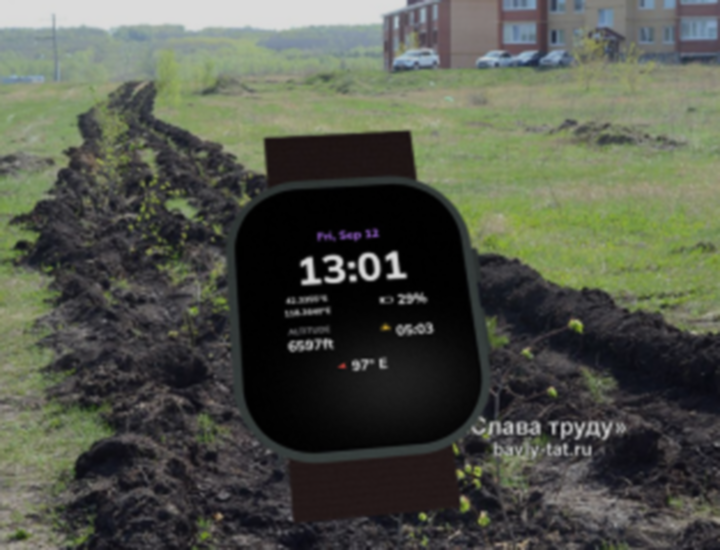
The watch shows 13 h 01 min
